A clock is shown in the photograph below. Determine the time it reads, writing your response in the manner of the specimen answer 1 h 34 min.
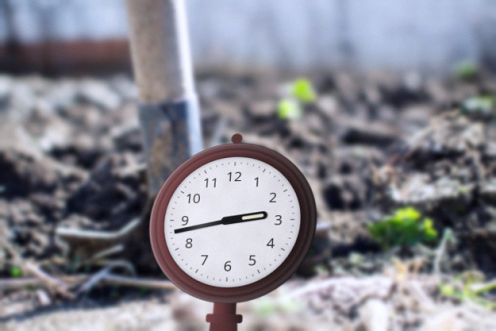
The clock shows 2 h 43 min
